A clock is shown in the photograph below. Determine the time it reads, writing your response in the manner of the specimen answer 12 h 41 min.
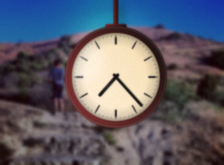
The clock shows 7 h 23 min
